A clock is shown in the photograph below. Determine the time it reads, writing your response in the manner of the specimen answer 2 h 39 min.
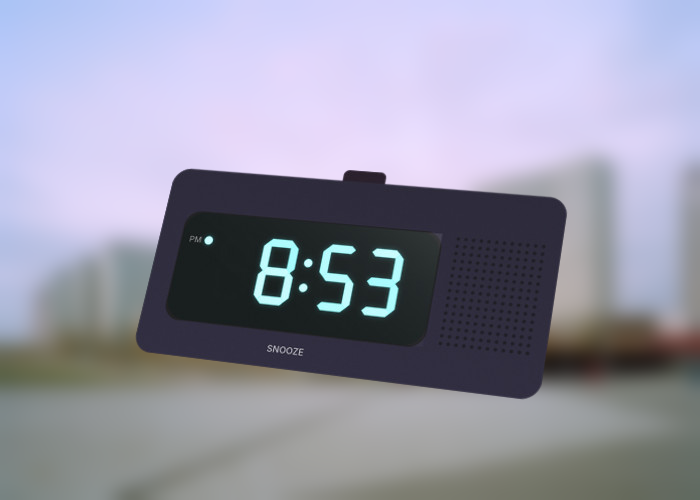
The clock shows 8 h 53 min
